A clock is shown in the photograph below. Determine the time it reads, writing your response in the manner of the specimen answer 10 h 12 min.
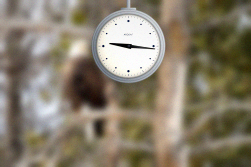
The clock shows 9 h 16 min
